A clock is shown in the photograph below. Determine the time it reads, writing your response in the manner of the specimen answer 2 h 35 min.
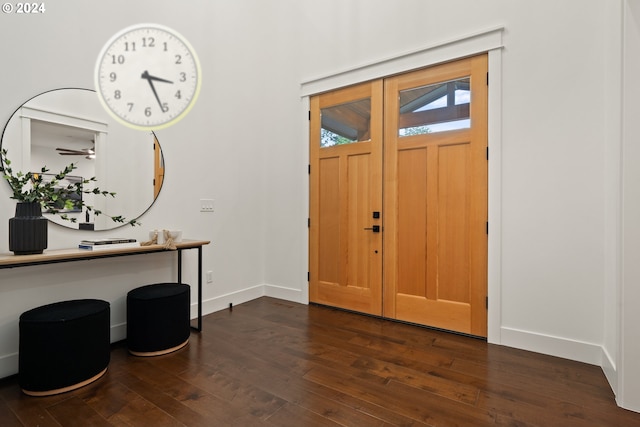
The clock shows 3 h 26 min
